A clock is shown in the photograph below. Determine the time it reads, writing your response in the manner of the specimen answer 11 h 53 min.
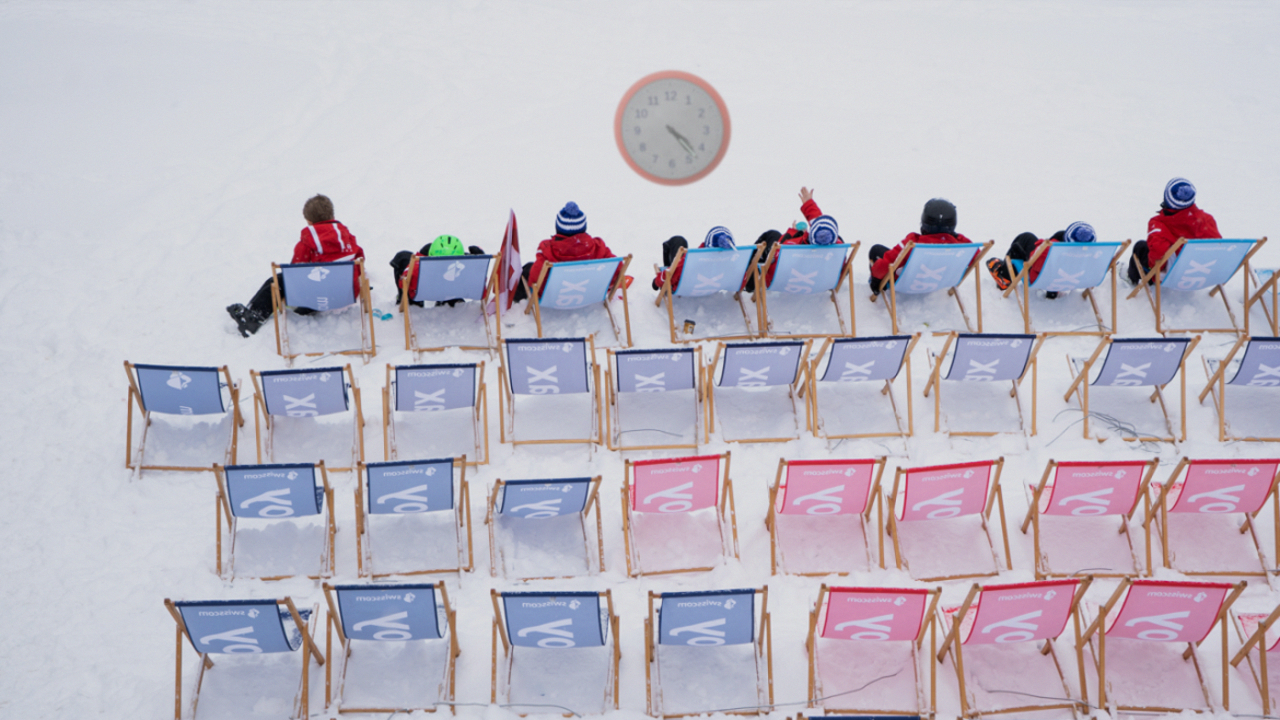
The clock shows 4 h 23 min
